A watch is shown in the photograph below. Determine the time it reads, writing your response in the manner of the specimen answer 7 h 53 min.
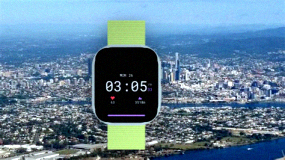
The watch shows 3 h 05 min
